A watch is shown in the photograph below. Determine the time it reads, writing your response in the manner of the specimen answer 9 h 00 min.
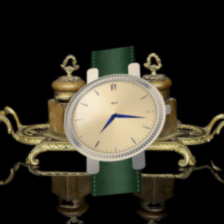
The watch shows 7 h 17 min
